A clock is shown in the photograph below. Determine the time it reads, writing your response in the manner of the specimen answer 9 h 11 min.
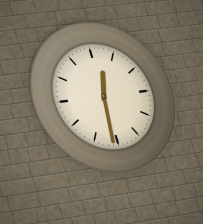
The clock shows 12 h 31 min
